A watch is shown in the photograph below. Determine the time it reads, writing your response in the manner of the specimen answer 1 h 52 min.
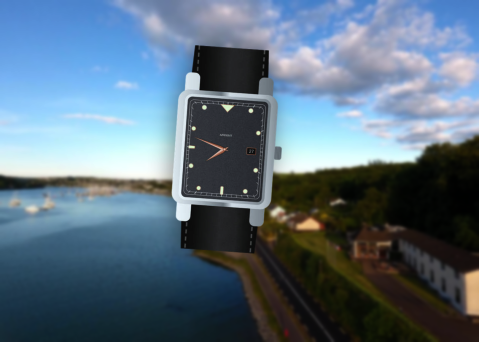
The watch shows 7 h 48 min
